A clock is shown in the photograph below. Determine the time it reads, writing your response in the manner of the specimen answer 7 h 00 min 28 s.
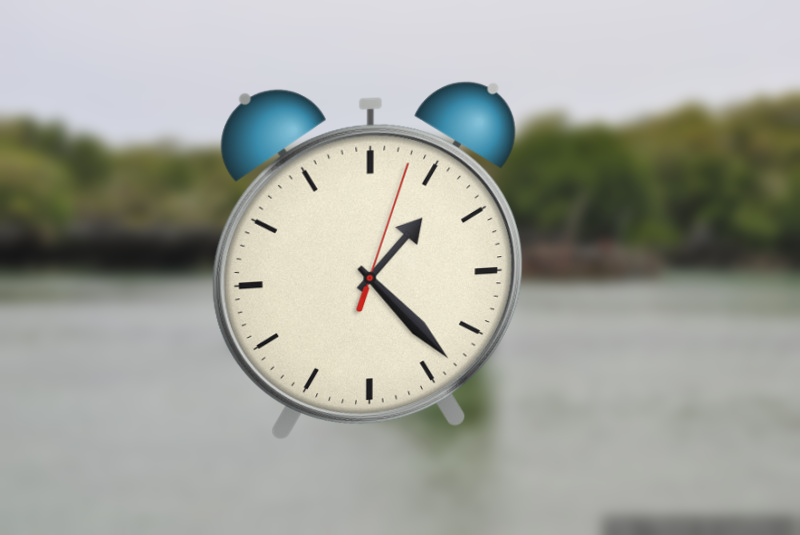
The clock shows 1 h 23 min 03 s
